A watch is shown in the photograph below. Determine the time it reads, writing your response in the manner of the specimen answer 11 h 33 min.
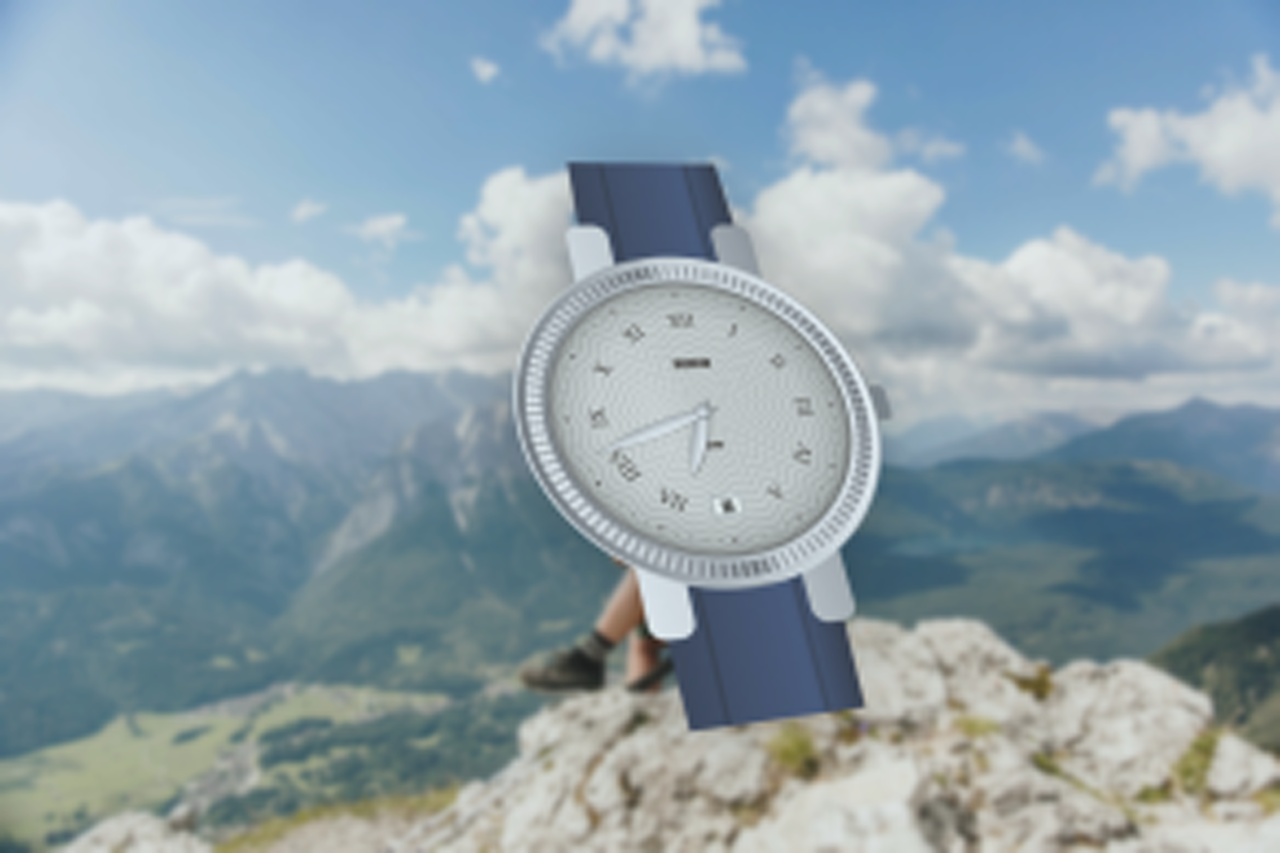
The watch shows 6 h 42 min
